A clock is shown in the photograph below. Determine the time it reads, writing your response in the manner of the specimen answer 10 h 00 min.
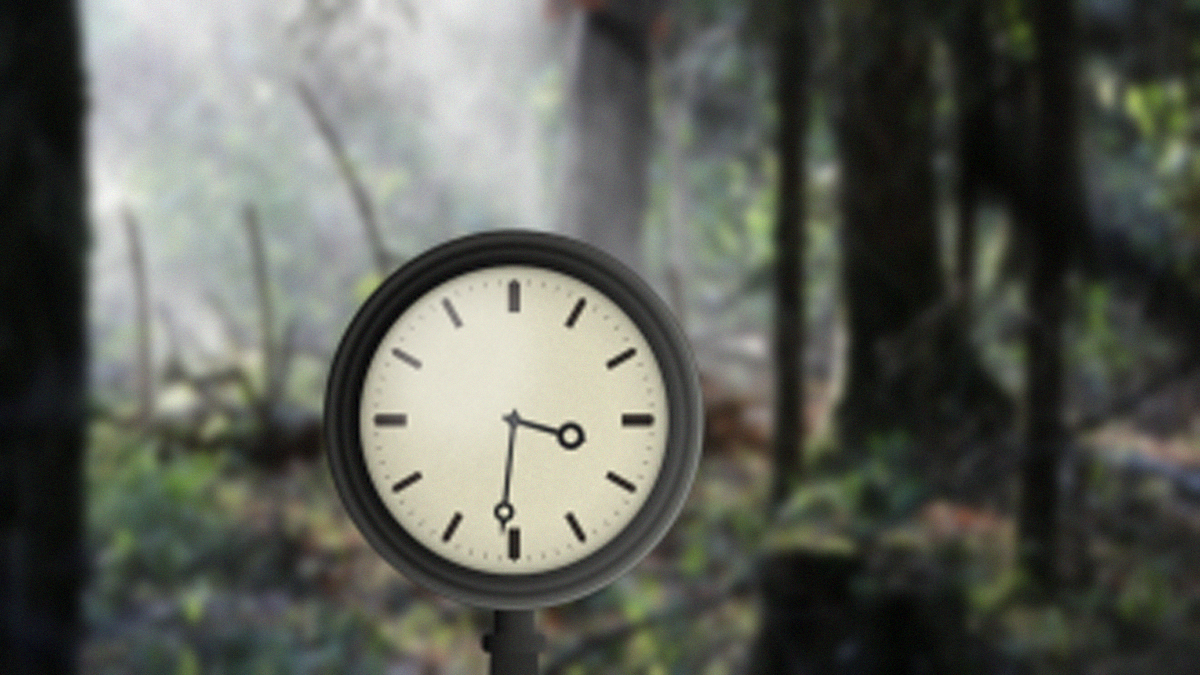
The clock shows 3 h 31 min
